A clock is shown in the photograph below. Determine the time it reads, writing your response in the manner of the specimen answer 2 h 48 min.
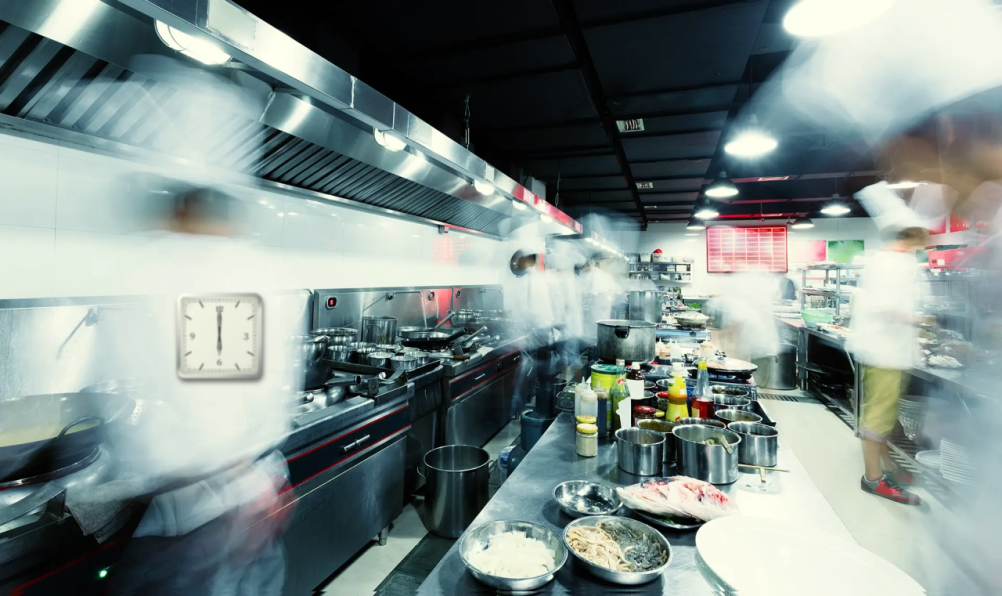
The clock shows 6 h 00 min
